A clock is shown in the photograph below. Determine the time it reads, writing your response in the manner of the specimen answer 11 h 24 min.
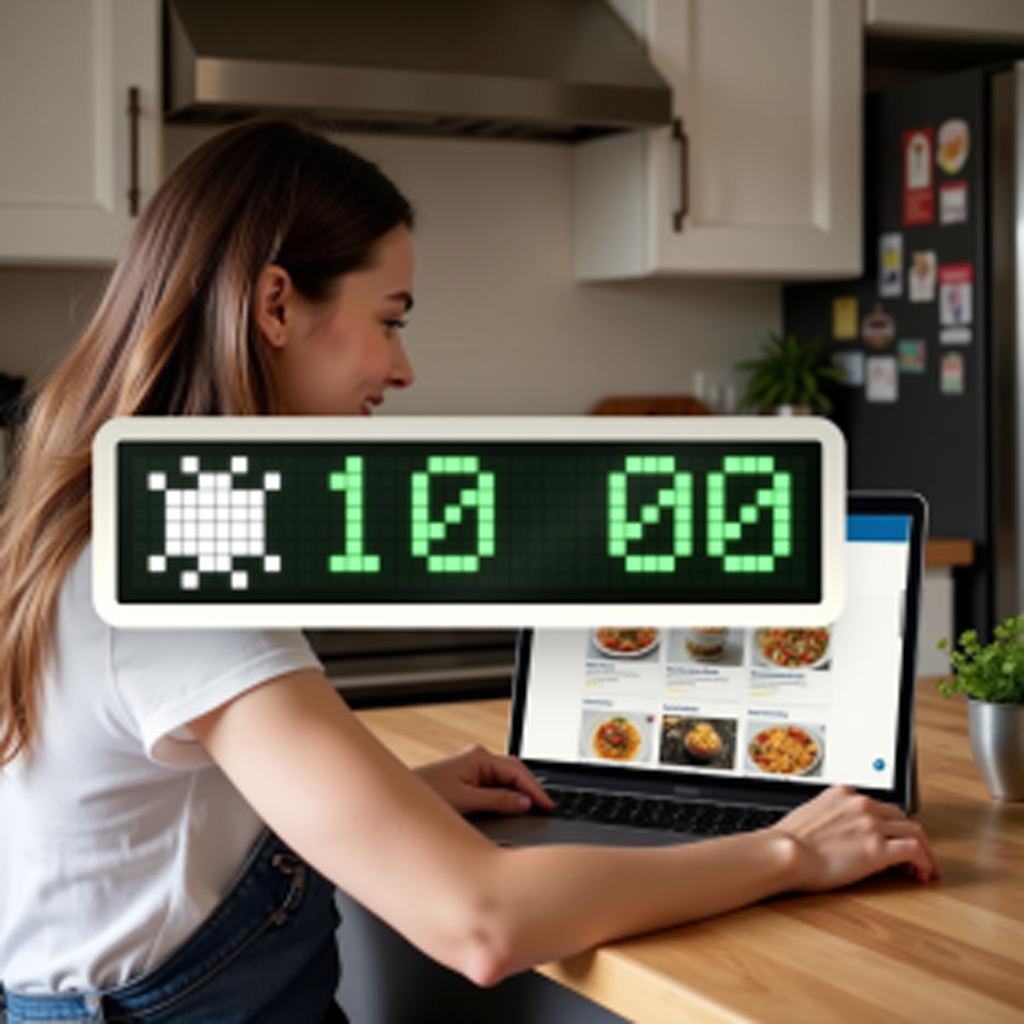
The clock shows 10 h 00 min
